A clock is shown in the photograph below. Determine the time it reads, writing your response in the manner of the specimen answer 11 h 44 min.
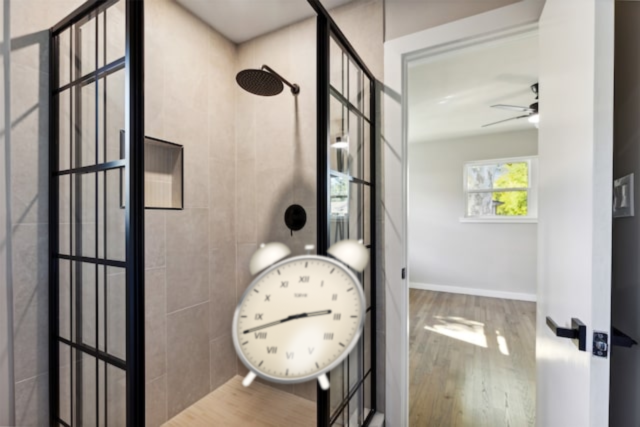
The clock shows 2 h 42 min
